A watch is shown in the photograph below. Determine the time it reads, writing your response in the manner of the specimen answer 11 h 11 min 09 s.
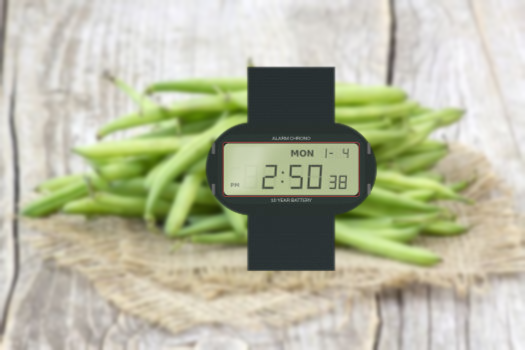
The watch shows 2 h 50 min 38 s
